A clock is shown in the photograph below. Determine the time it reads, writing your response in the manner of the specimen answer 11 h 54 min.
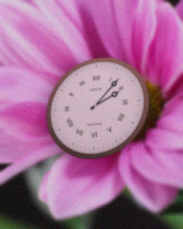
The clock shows 2 h 07 min
